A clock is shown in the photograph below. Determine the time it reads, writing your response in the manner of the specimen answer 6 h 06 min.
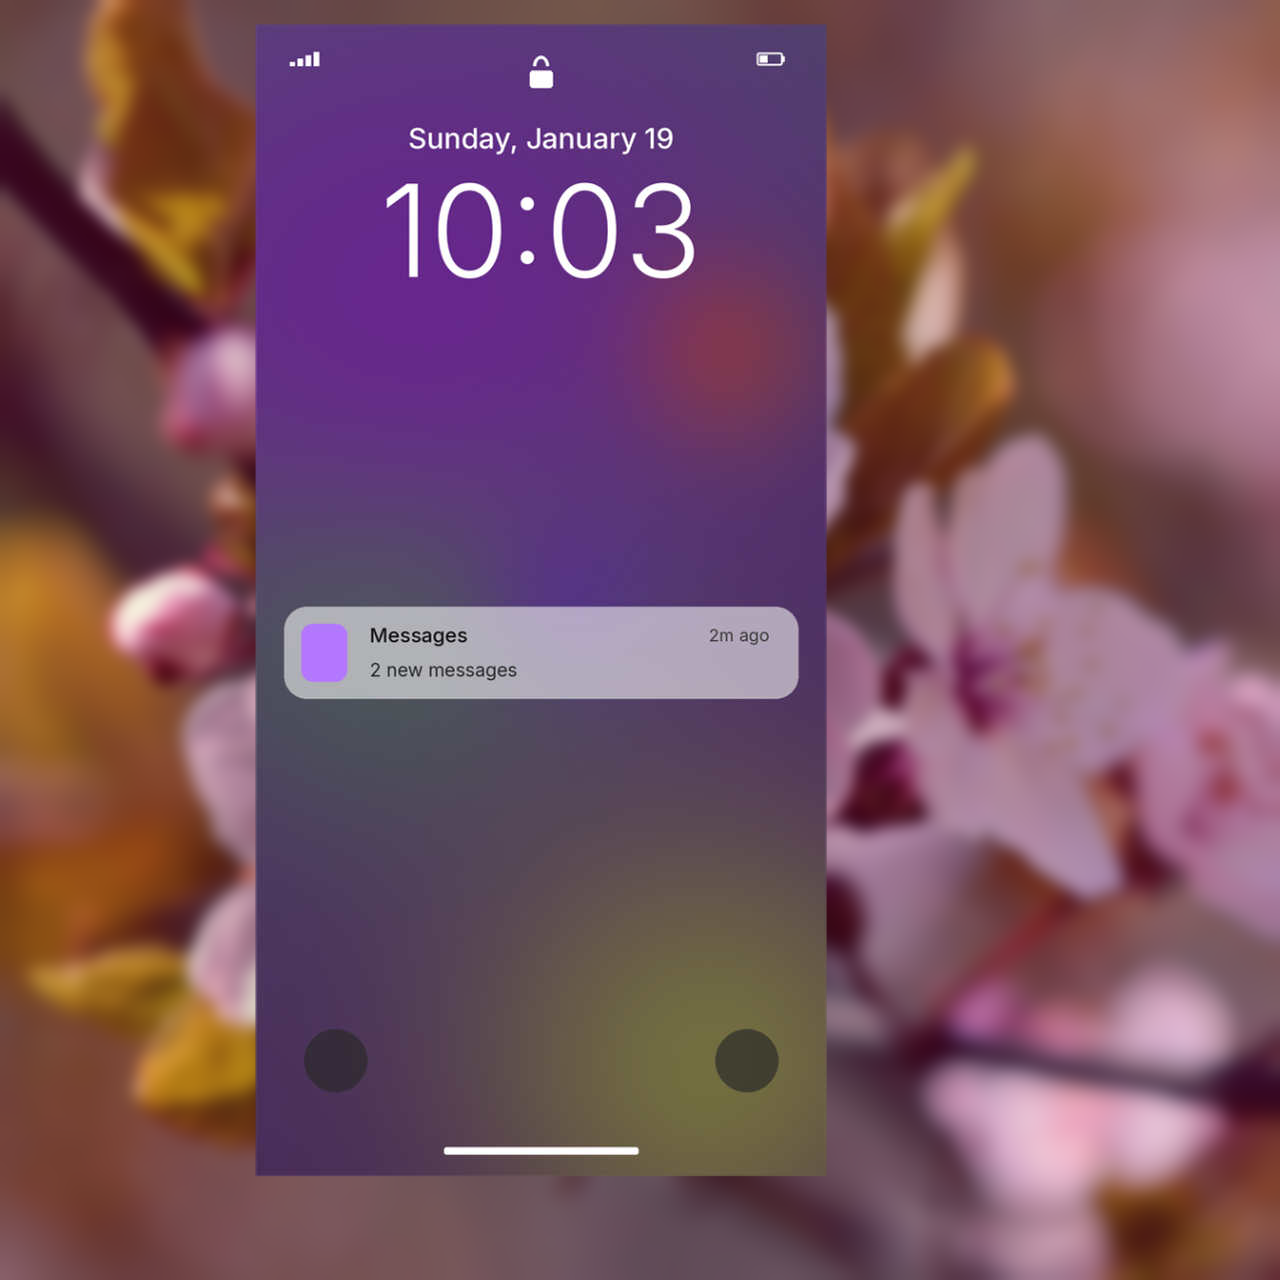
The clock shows 10 h 03 min
